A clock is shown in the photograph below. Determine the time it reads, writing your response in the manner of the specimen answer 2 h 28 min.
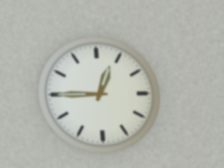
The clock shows 12 h 45 min
